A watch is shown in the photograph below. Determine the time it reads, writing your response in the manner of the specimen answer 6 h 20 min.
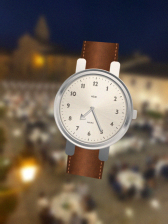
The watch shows 7 h 25 min
